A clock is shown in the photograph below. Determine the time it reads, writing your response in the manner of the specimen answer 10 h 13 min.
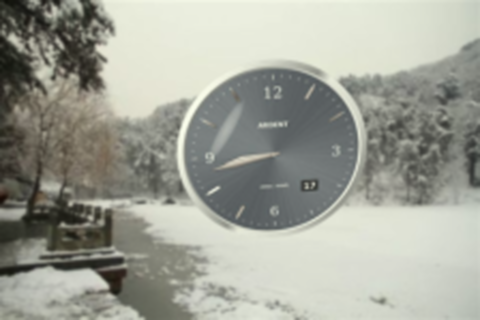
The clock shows 8 h 43 min
